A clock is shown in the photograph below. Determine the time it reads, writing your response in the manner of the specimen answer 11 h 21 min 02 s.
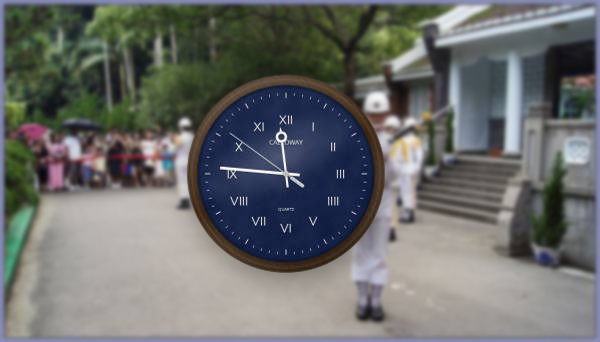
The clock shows 11 h 45 min 51 s
